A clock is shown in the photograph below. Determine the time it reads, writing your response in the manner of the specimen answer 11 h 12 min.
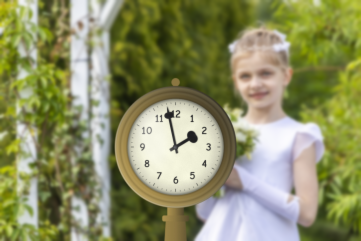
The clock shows 1 h 58 min
